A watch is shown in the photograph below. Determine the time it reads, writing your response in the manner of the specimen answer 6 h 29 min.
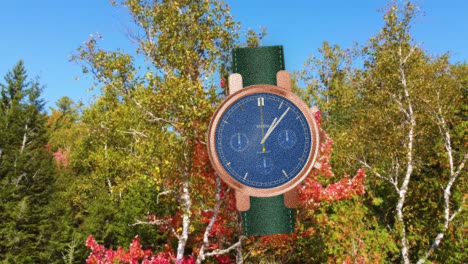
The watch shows 1 h 07 min
